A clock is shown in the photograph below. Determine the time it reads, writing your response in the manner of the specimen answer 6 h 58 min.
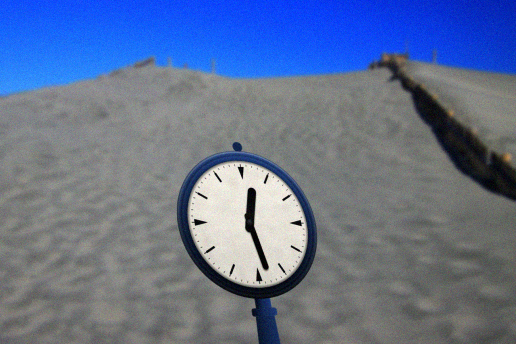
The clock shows 12 h 28 min
